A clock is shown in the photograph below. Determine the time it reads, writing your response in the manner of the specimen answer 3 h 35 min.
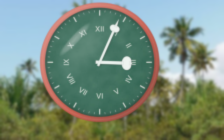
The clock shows 3 h 04 min
